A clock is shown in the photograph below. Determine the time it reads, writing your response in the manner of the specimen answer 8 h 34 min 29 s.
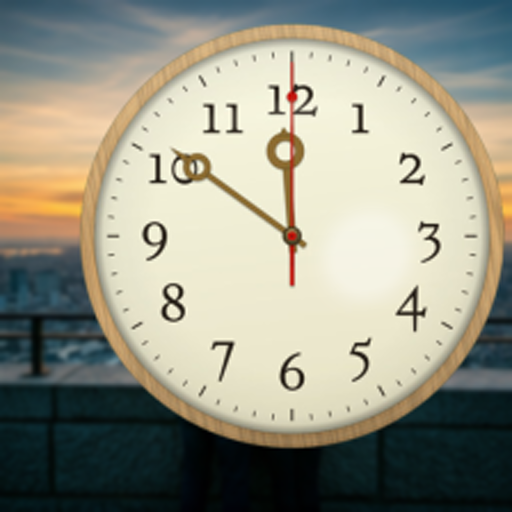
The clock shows 11 h 51 min 00 s
